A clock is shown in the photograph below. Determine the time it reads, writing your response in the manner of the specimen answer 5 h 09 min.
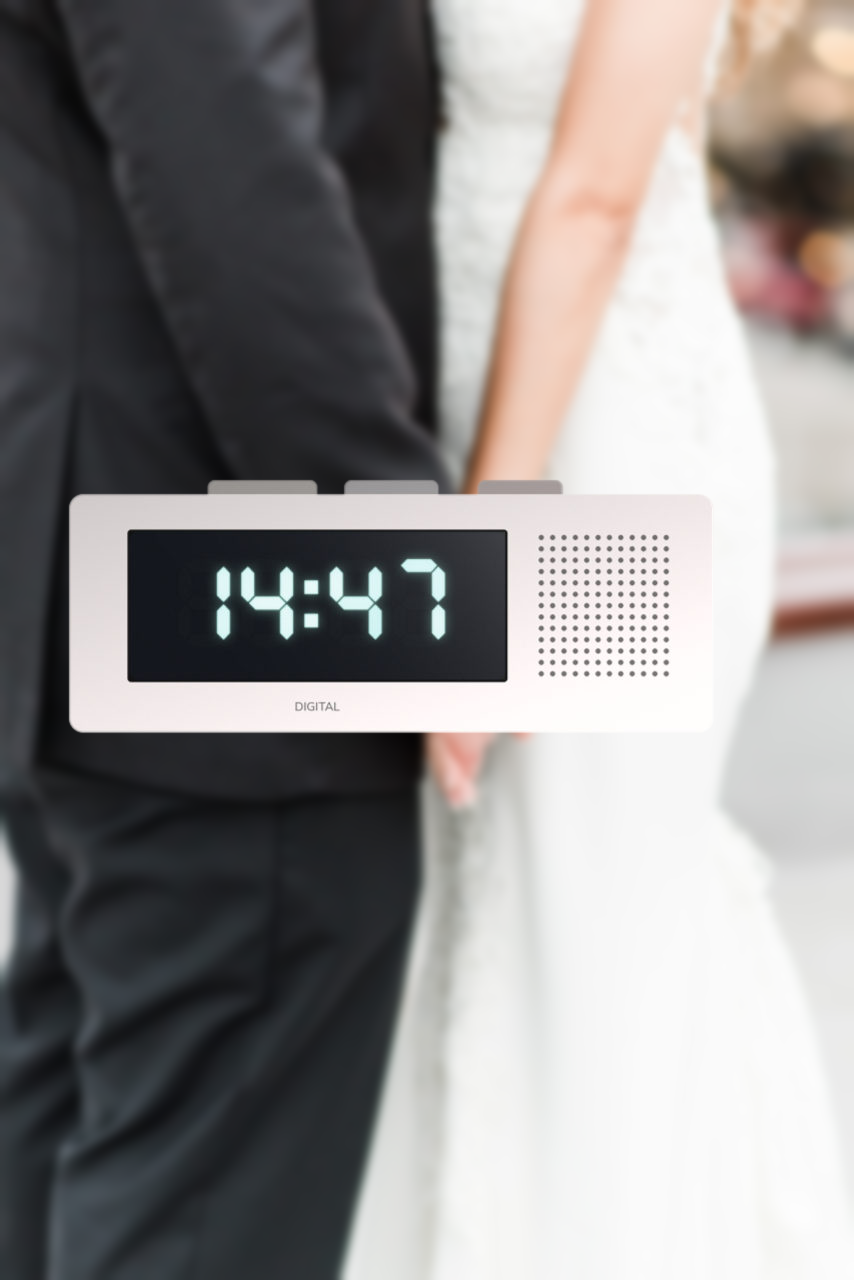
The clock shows 14 h 47 min
